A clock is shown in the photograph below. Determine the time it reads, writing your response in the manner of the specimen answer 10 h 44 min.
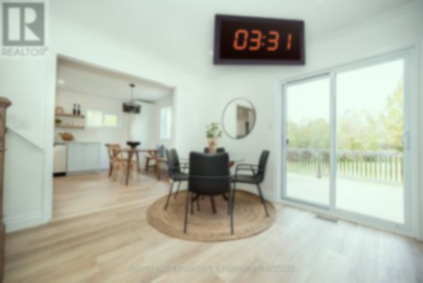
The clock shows 3 h 31 min
